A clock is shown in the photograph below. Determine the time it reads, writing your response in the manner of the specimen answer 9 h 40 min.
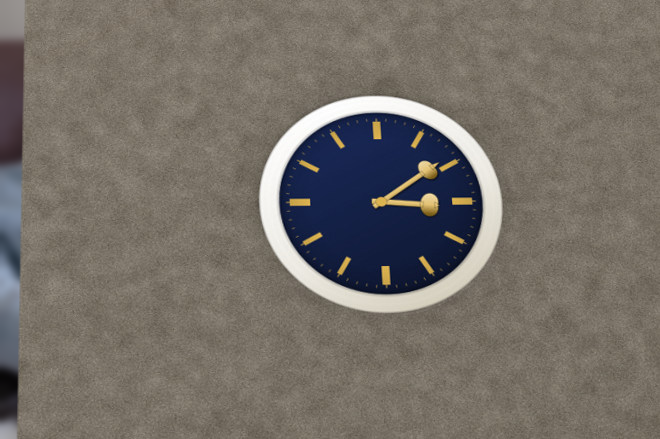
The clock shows 3 h 09 min
